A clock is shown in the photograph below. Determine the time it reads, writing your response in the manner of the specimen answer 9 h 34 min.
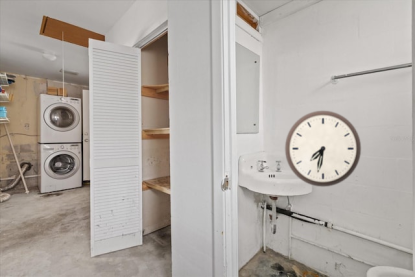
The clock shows 7 h 32 min
